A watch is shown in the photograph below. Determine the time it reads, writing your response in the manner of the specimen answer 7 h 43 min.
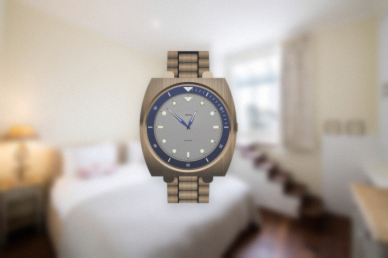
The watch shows 12 h 52 min
